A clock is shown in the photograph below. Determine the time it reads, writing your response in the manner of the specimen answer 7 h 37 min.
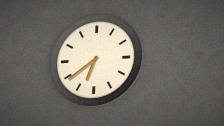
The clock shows 6 h 39 min
